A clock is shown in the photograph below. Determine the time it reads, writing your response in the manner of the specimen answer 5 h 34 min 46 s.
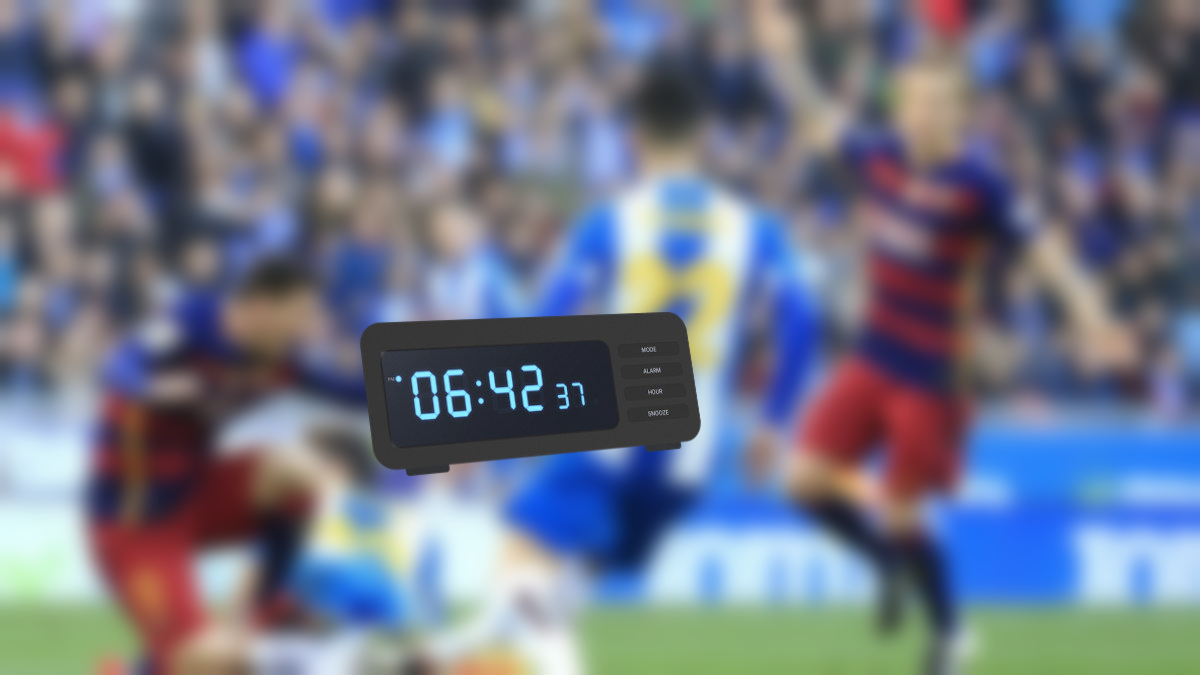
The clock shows 6 h 42 min 37 s
